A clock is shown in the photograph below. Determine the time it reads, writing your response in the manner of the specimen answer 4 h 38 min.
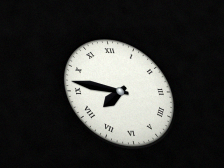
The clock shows 7 h 47 min
